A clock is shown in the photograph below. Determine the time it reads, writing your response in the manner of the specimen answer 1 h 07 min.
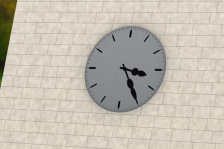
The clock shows 3 h 25 min
